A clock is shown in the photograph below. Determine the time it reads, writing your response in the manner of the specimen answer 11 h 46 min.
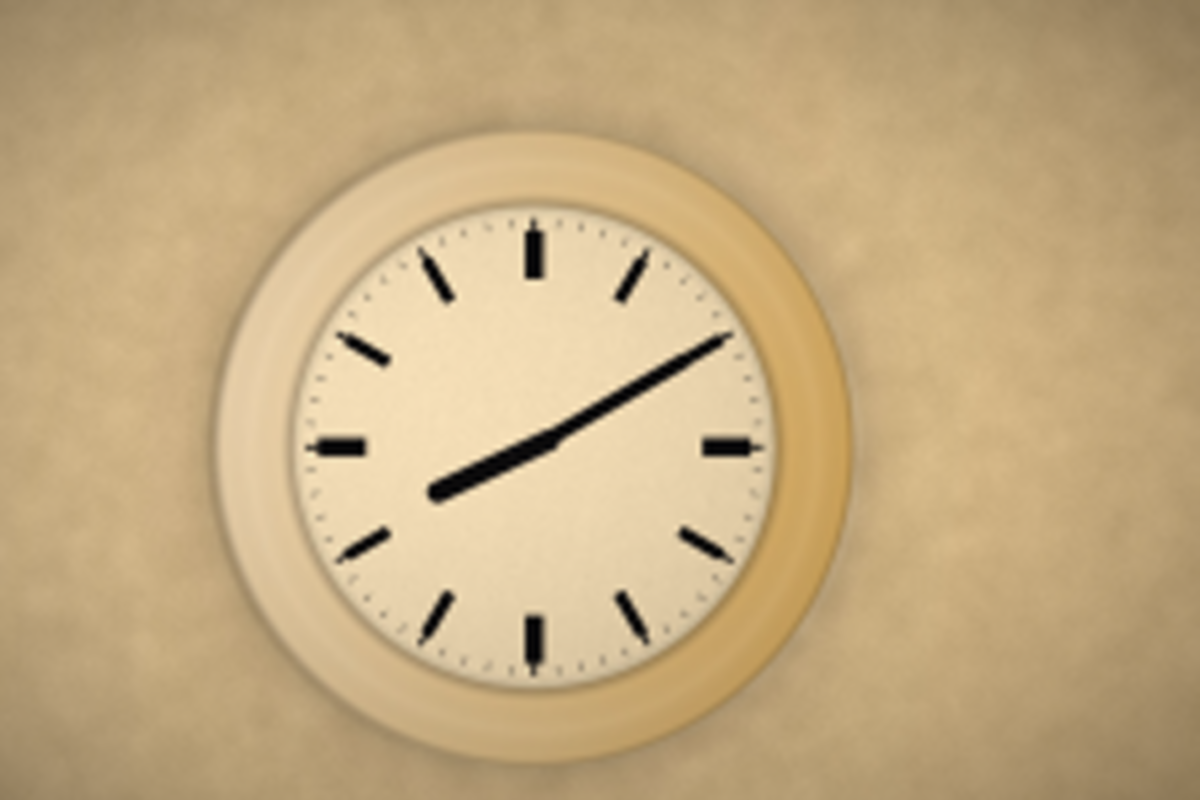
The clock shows 8 h 10 min
